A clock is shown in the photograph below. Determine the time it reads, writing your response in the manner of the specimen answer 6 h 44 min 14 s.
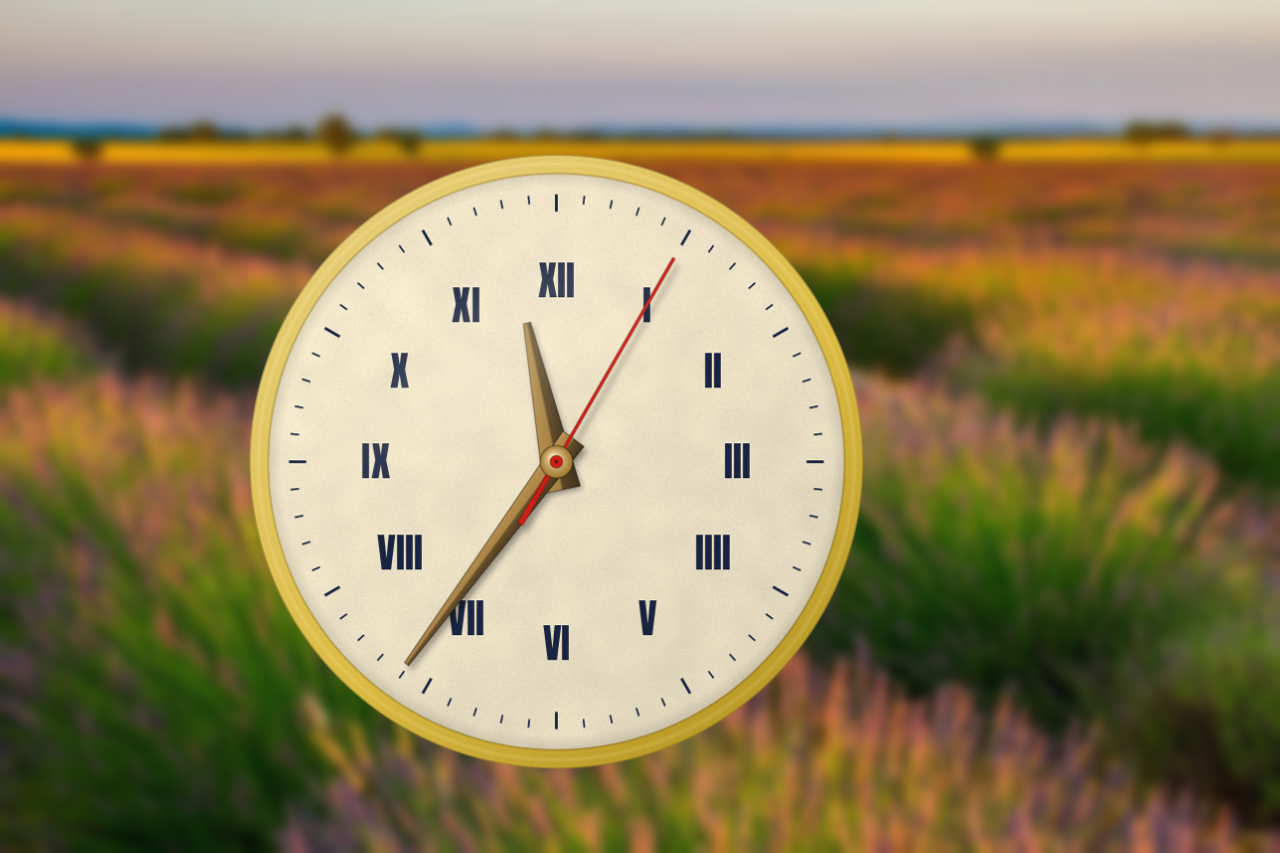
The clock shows 11 h 36 min 05 s
